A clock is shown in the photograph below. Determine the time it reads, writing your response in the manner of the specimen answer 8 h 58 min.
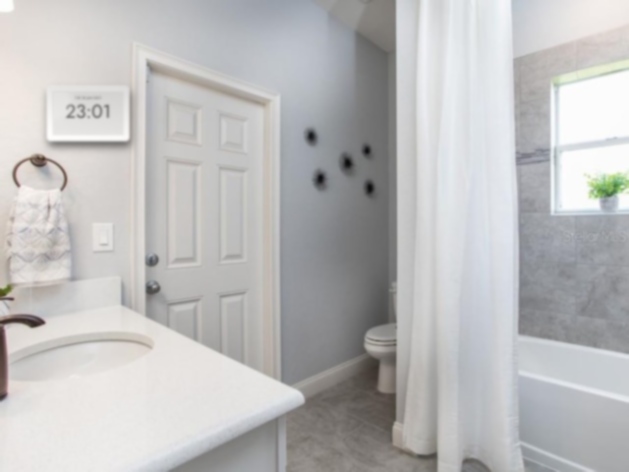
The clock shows 23 h 01 min
